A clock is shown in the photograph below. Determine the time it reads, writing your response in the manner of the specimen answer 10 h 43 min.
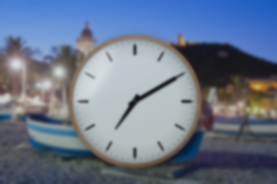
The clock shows 7 h 10 min
